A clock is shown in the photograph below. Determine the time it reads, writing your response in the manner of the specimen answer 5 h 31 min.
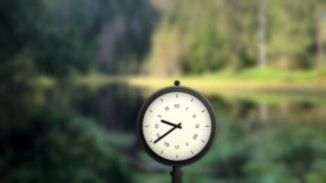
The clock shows 9 h 39 min
